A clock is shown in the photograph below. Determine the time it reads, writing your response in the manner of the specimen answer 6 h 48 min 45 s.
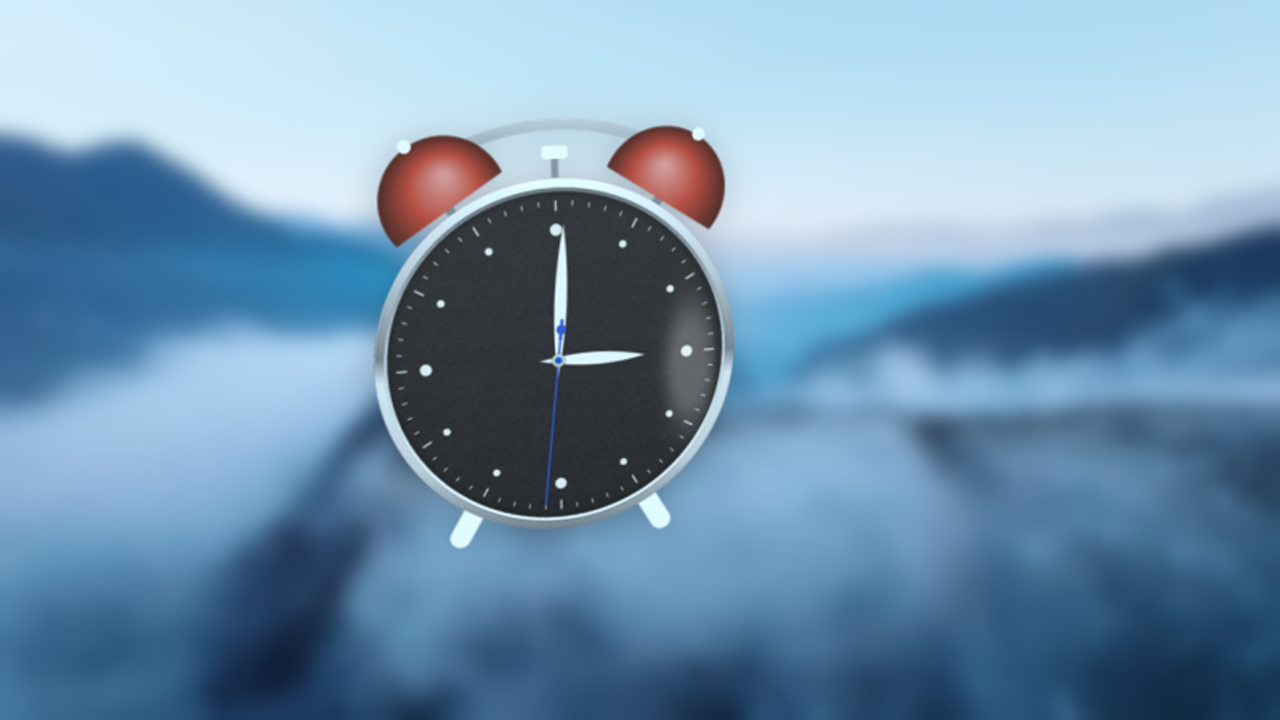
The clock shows 3 h 00 min 31 s
